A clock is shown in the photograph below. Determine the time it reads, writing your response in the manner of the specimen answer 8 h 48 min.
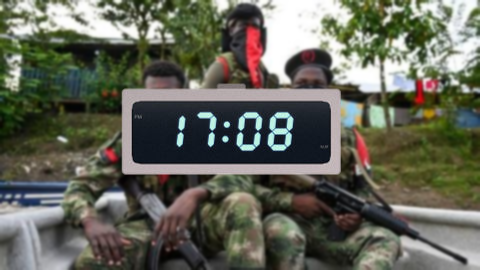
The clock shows 17 h 08 min
